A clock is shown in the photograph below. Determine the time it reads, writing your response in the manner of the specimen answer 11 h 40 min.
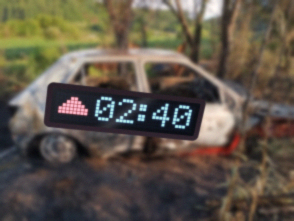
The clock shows 2 h 40 min
